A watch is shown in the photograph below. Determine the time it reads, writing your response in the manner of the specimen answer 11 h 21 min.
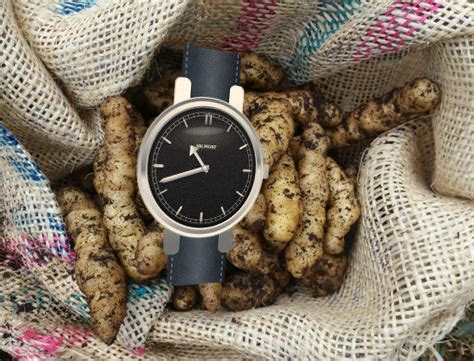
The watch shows 10 h 42 min
